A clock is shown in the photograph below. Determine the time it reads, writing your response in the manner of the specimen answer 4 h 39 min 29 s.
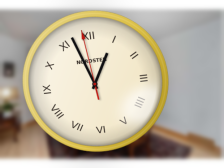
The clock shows 12 h 56 min 59 s
